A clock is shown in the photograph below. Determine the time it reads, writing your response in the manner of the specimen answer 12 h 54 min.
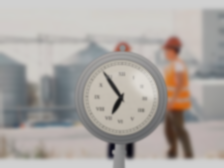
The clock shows 6 h 54 min
